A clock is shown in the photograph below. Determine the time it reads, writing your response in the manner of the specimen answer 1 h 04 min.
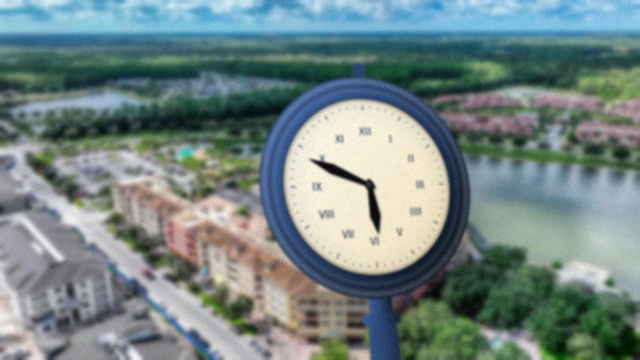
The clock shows 5 h 49 min
